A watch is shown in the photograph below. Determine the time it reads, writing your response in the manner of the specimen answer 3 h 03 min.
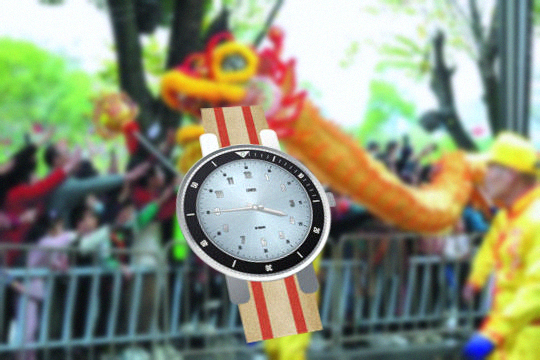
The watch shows 3 h 45 min
